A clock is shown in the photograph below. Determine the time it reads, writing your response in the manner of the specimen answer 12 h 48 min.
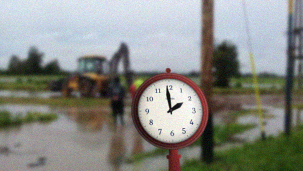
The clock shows 1 h 59 min
